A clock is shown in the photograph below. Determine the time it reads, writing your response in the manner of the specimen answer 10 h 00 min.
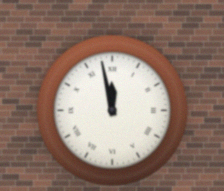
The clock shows 11 h 58 min
